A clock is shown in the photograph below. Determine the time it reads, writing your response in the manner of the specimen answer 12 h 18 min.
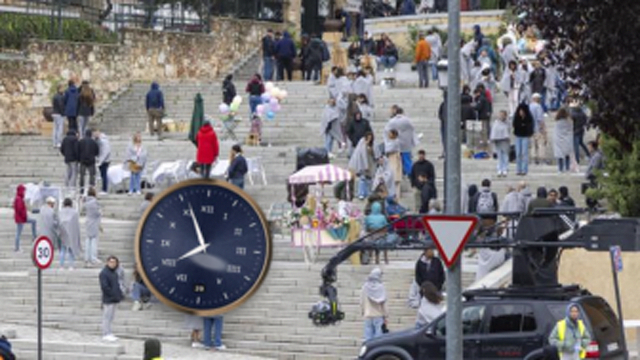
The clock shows 7 h 56 min
